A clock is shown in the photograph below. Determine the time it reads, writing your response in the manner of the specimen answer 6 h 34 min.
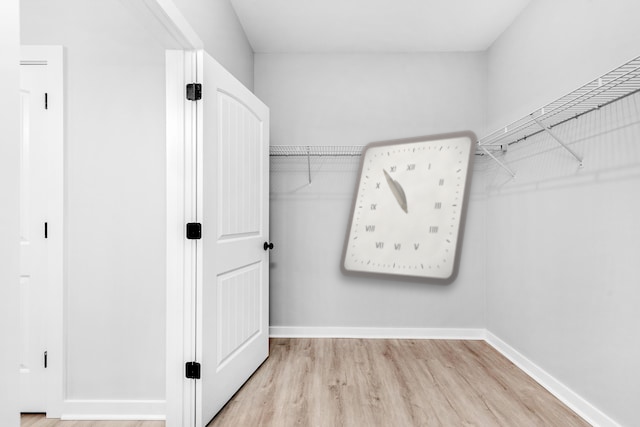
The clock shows 10 h 53 min
